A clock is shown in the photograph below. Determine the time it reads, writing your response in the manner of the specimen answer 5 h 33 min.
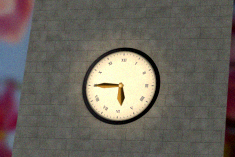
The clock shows 5 h 45 min
